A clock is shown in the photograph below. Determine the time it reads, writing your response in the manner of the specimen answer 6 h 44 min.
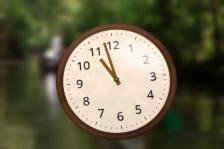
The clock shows 10 h 58 min
